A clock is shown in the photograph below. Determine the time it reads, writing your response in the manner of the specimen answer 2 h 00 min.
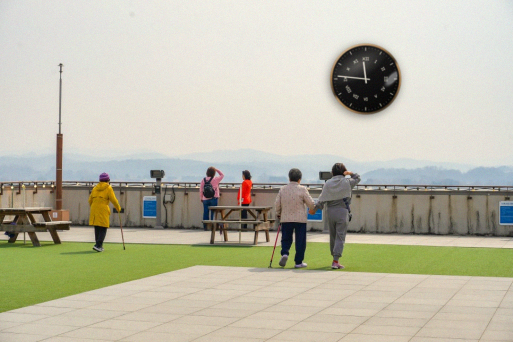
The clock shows 11 h 46 min
